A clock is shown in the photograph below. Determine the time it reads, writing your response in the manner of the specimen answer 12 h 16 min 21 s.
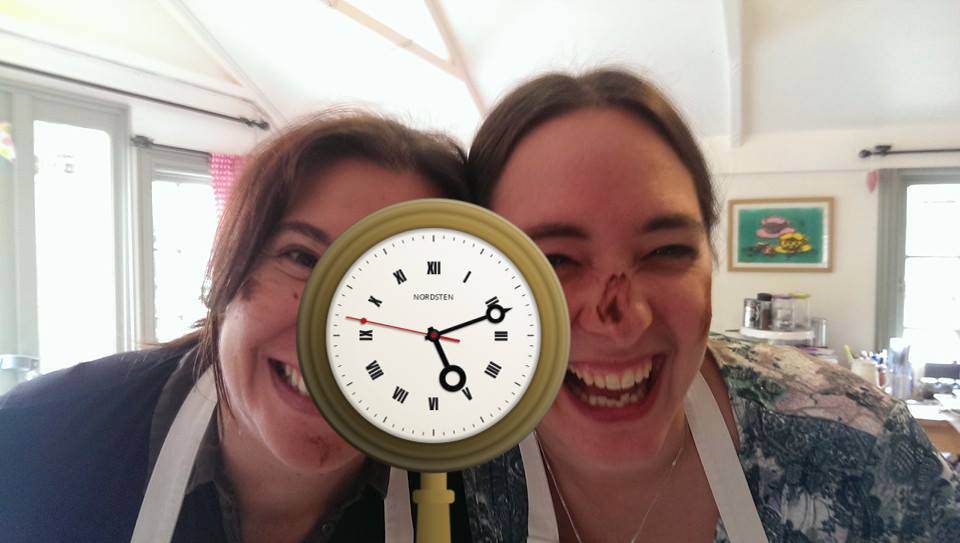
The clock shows 5 h 11 min 47 s
